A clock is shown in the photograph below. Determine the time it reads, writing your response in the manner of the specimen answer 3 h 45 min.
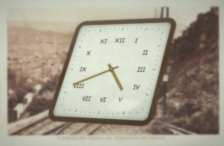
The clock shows 4 h 41 min
